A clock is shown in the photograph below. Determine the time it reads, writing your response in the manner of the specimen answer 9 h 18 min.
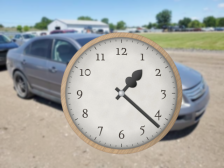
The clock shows 1 h 22 min
